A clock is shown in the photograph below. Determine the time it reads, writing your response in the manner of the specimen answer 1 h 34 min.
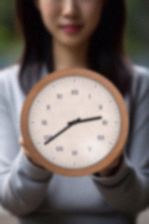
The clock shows 2 h 39 min
